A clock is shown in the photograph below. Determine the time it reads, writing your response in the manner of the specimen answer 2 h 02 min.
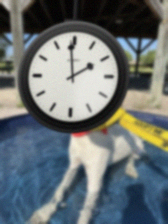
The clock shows 1 h 59 min
